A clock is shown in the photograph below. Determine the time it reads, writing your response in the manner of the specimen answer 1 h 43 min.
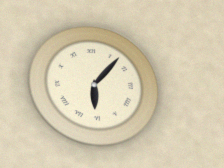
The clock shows 6 h 07 min
